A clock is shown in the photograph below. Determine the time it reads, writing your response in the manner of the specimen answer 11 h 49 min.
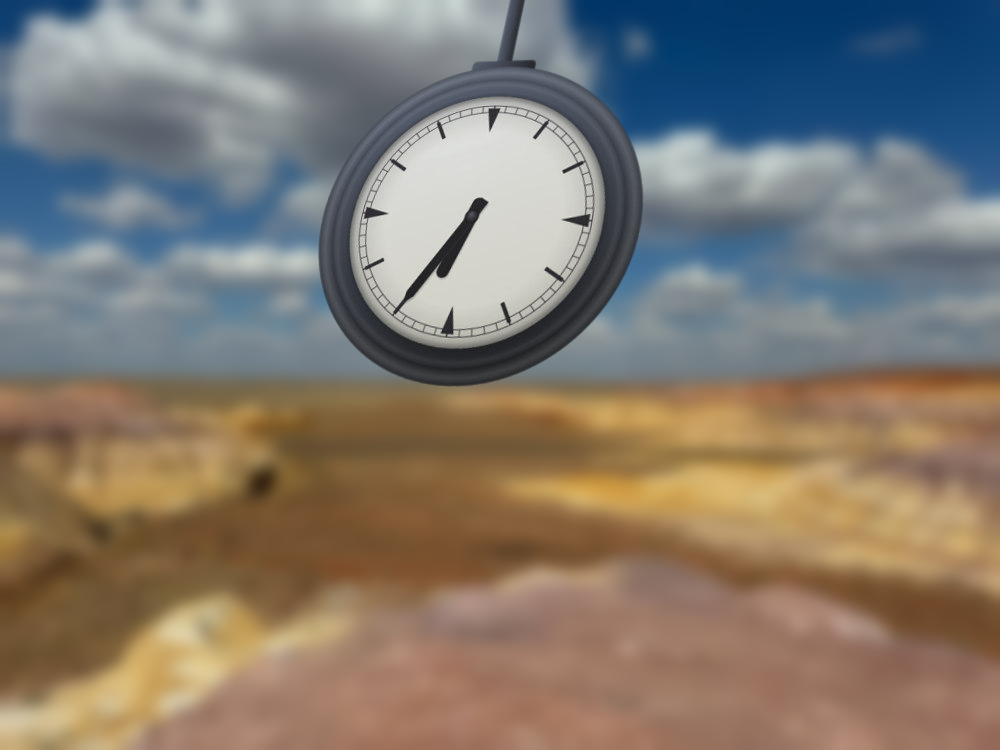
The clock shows 6 h 35 min
